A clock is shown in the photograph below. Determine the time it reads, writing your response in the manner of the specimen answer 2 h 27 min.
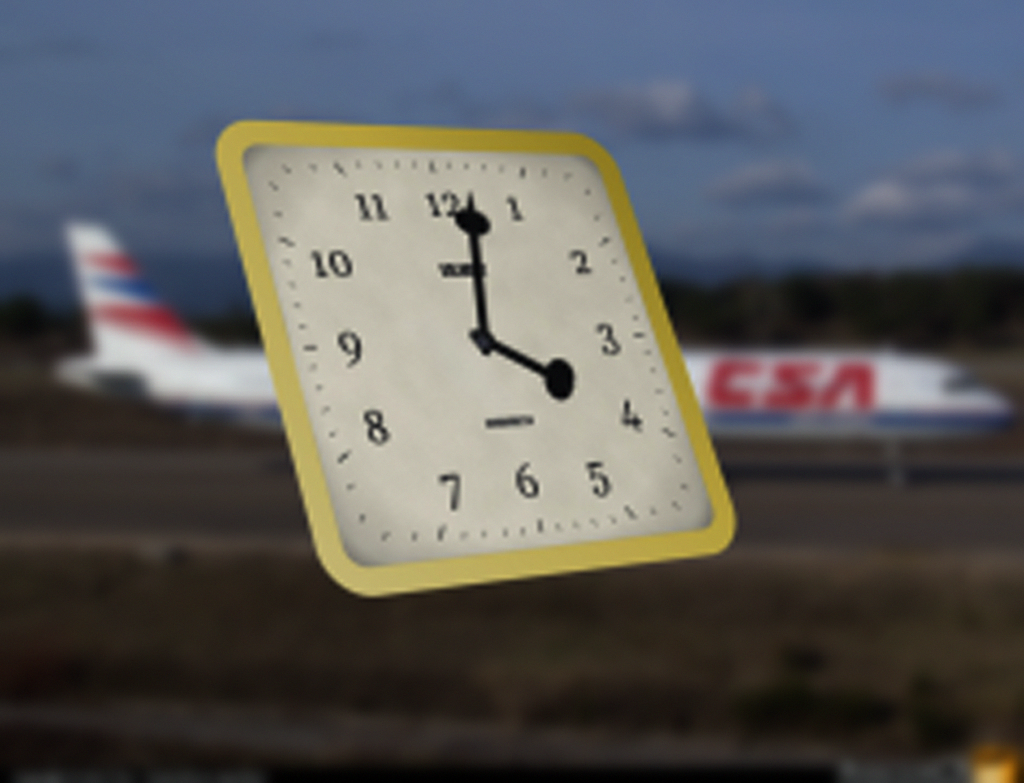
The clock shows 4 h 02 min
